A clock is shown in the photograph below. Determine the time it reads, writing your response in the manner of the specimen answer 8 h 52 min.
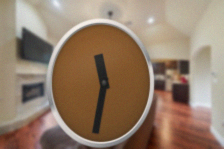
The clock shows 11 h 32 min
